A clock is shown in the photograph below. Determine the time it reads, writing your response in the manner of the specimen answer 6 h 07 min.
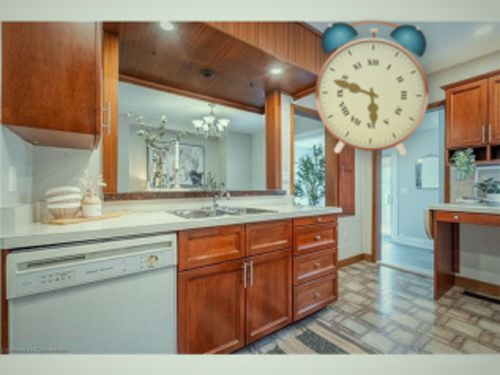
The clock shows 5 h 48 min
